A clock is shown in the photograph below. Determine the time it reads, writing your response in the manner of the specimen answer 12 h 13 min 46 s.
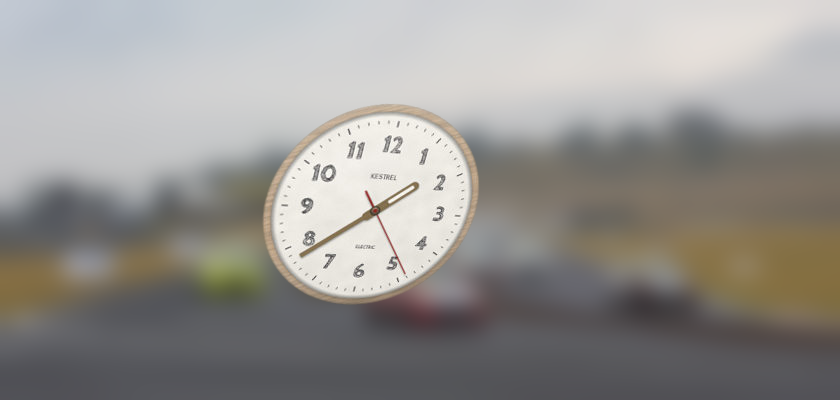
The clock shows 1 h 38 min 24 s
